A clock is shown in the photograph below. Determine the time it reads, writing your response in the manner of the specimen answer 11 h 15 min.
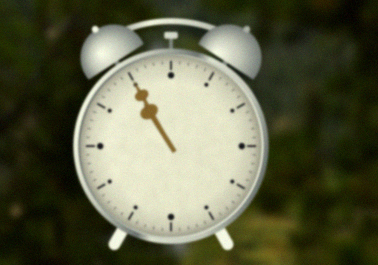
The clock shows 10 h 55 min
